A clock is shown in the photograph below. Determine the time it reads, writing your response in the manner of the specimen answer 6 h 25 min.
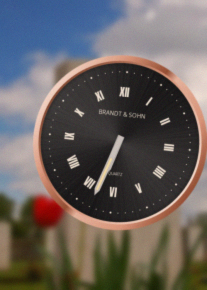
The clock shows 6 h 33 min
